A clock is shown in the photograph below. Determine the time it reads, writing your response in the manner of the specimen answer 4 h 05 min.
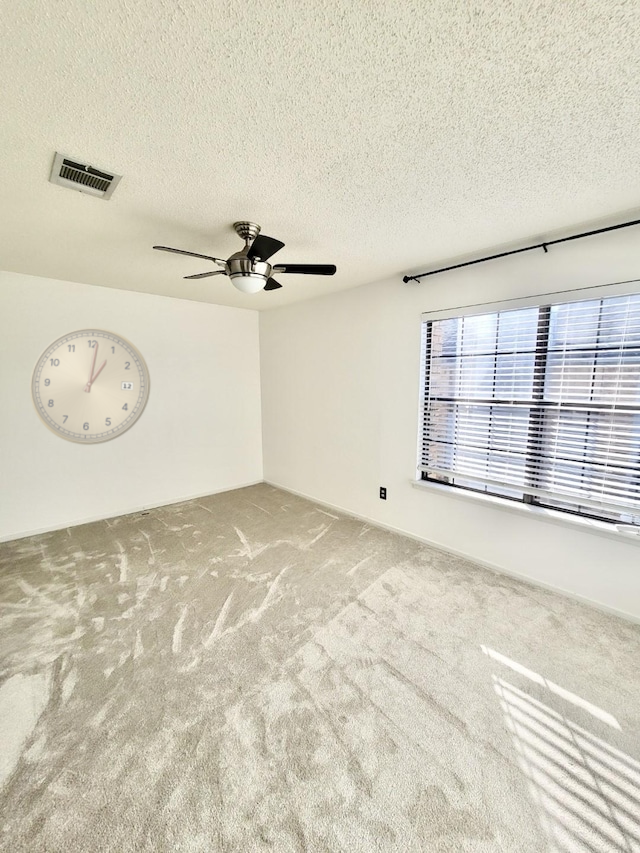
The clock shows 1 h 01 min
